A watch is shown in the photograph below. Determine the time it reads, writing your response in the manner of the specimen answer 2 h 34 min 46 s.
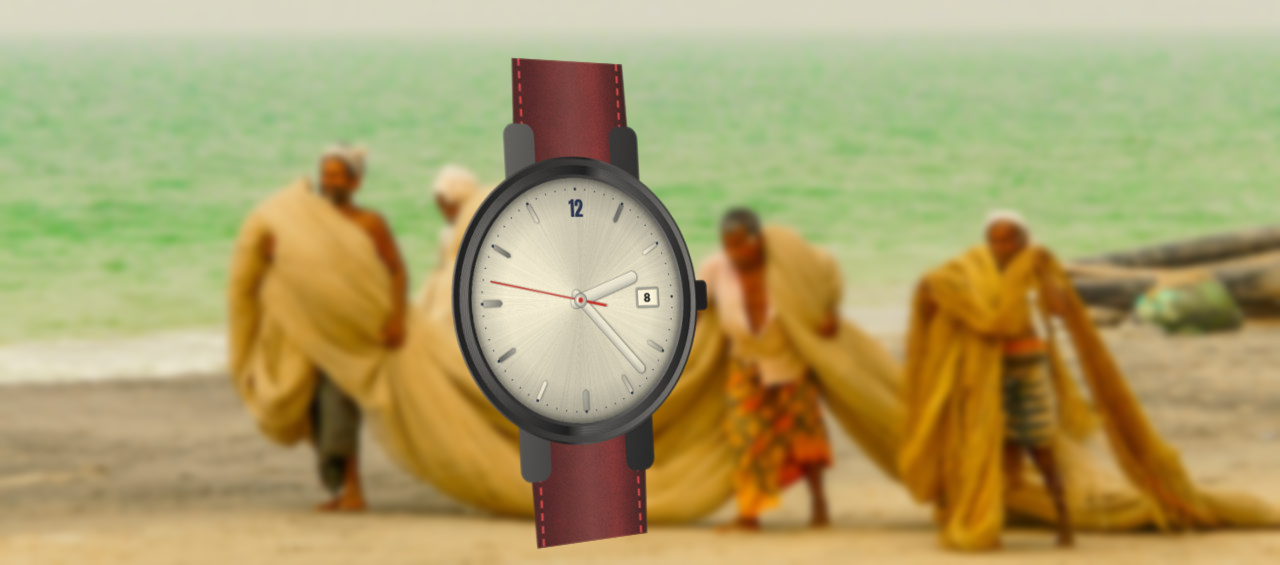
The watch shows 2 h 22 min 47 s
